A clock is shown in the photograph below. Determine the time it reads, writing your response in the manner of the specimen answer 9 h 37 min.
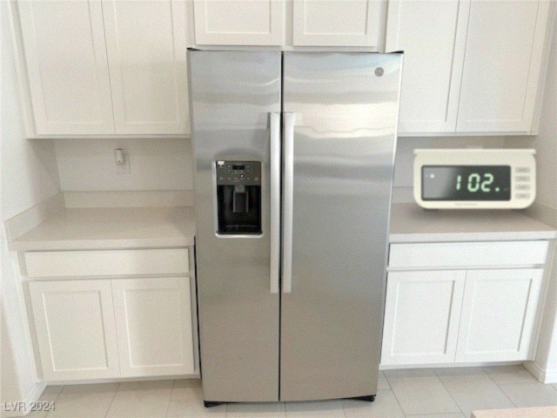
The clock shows 1 h 02 min
